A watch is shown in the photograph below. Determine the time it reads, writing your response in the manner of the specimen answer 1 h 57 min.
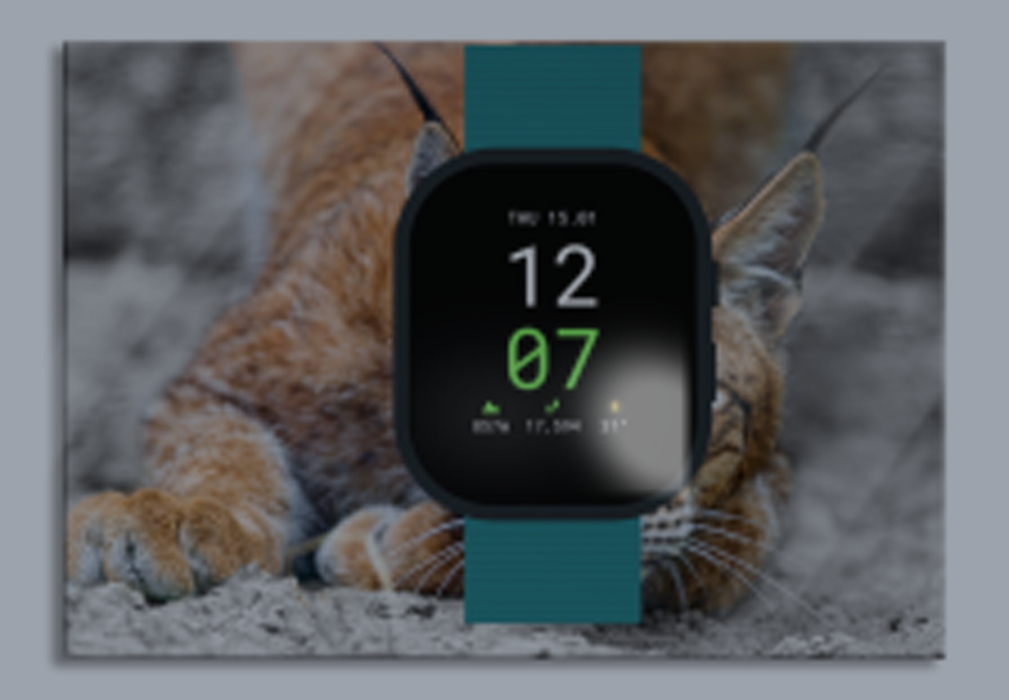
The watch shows 12 h 07 min
